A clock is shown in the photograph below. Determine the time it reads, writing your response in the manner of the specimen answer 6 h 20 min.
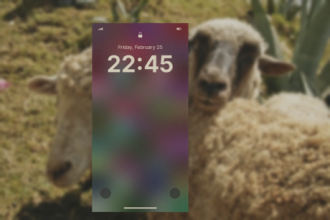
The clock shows 22 h 45 min
